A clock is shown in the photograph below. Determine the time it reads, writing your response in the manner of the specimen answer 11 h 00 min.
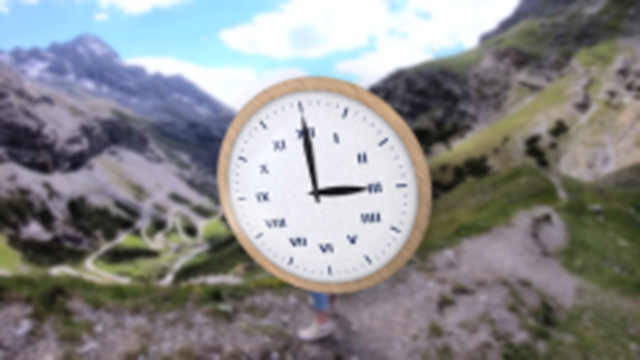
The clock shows 3 h 00 min
